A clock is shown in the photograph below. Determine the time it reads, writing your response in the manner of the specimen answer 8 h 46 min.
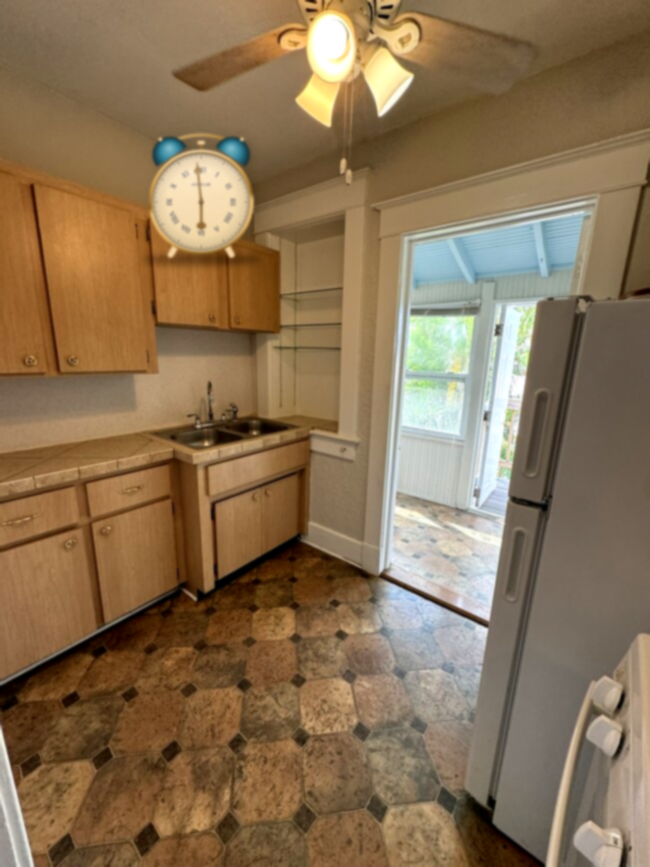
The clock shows 5 h 59 min
